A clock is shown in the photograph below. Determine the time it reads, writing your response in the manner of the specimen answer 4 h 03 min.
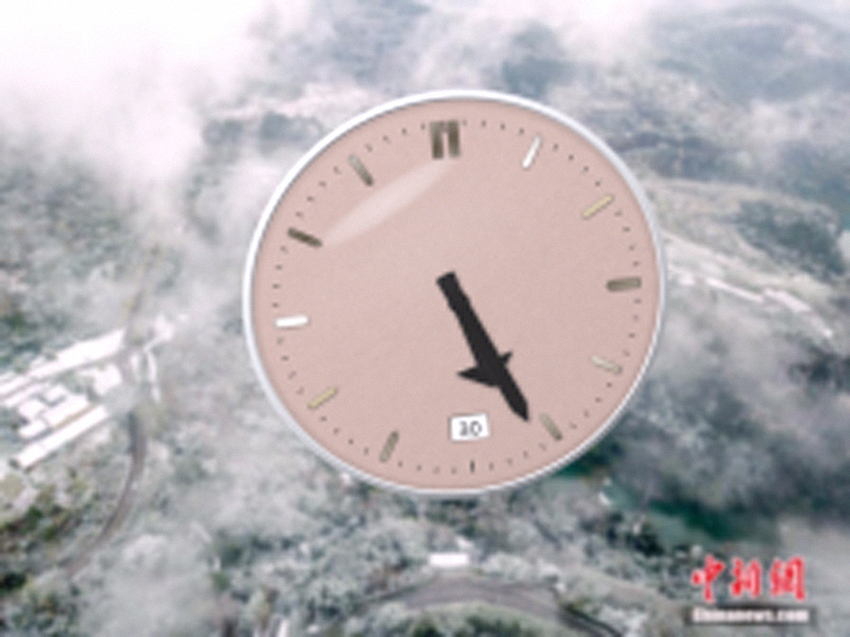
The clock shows 5 h 26 min
